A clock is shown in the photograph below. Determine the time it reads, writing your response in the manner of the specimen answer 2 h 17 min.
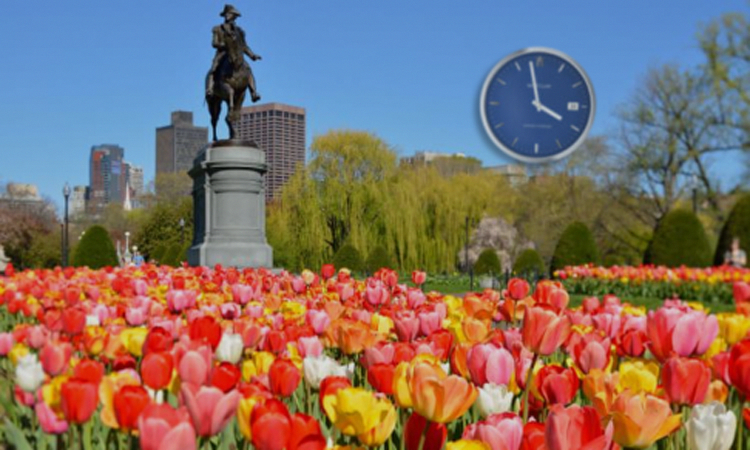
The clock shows 3 h 58 min
